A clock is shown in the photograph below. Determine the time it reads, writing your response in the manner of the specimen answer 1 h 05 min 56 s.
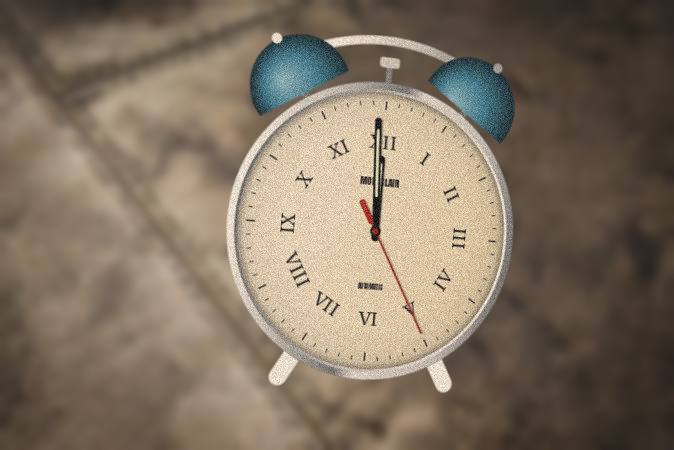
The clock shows 11 h 59 min 25 s
